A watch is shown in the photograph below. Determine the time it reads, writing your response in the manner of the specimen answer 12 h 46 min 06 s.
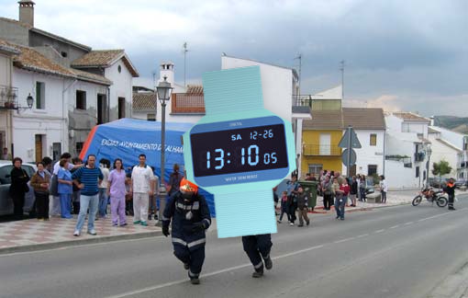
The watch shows 13 h 10 min 05 s
